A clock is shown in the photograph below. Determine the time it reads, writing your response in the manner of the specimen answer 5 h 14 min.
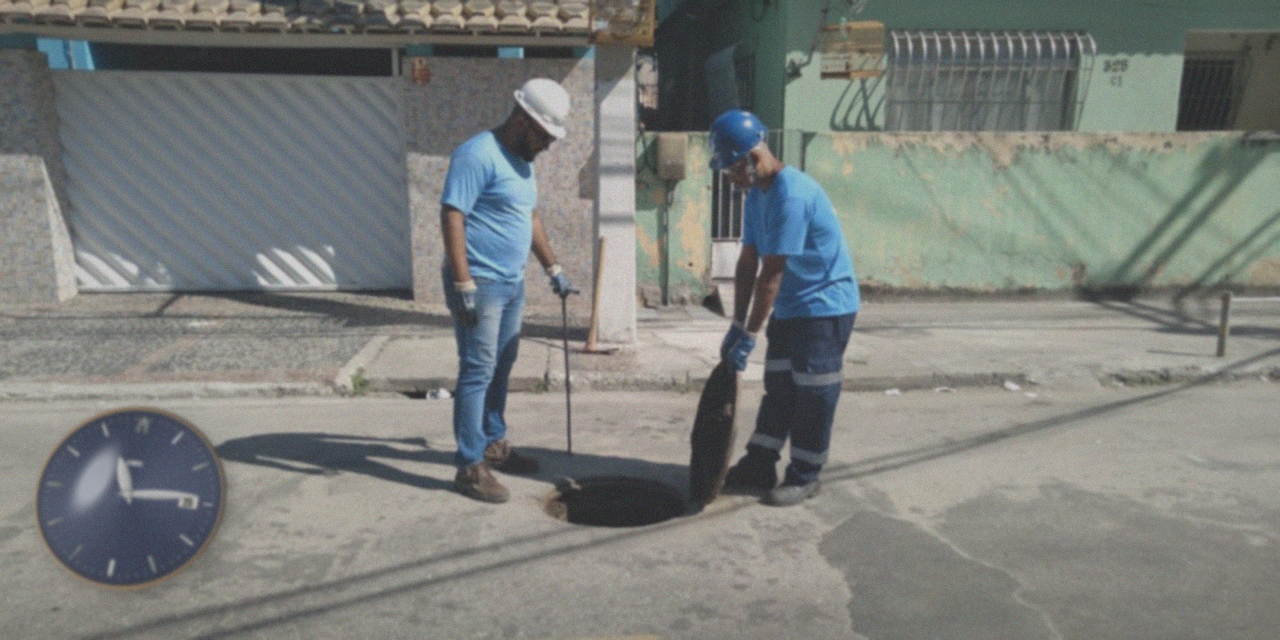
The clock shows 11 h 14 min
